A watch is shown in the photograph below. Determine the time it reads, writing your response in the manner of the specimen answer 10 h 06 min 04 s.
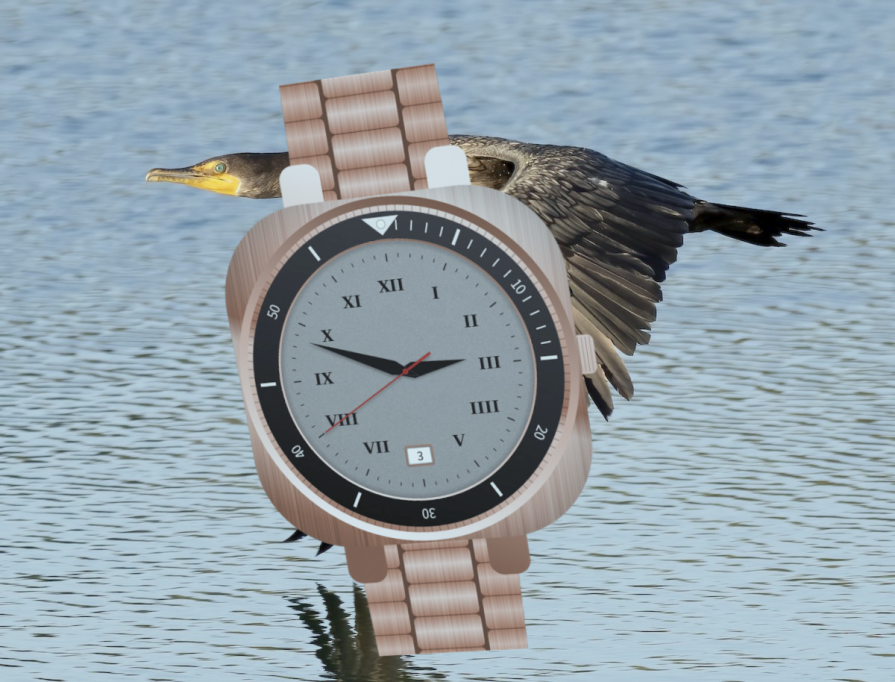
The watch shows 2 h 48 min 40 s
